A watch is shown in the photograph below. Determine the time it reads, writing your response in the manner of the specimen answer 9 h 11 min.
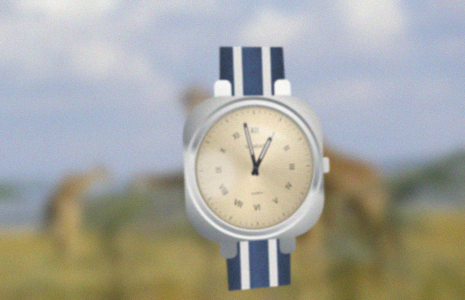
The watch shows 12 h 58 min
